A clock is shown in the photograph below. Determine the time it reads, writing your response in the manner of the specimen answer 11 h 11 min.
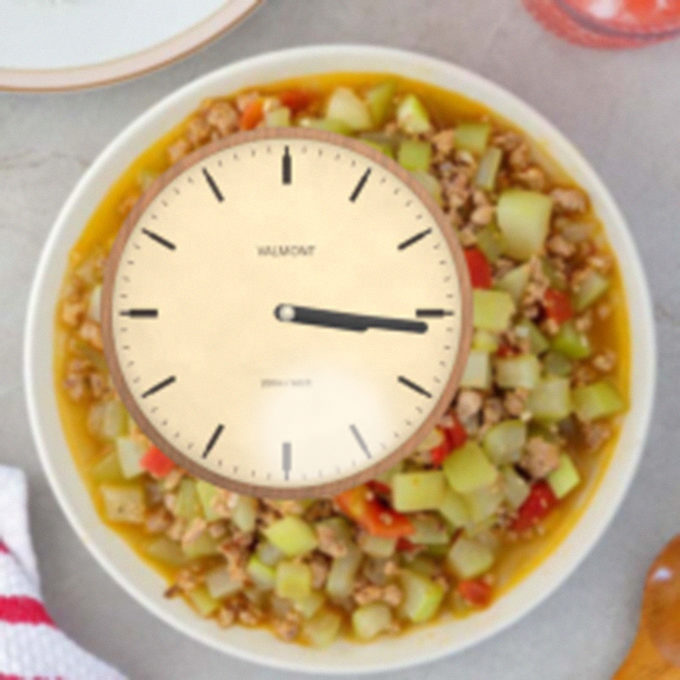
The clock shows 3 h 16 min
